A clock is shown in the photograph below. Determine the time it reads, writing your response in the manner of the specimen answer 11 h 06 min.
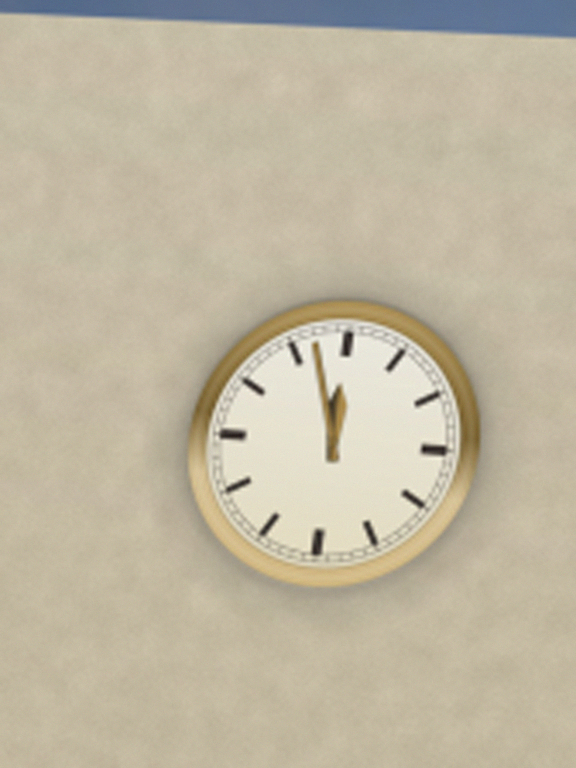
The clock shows 11 h 57 min
